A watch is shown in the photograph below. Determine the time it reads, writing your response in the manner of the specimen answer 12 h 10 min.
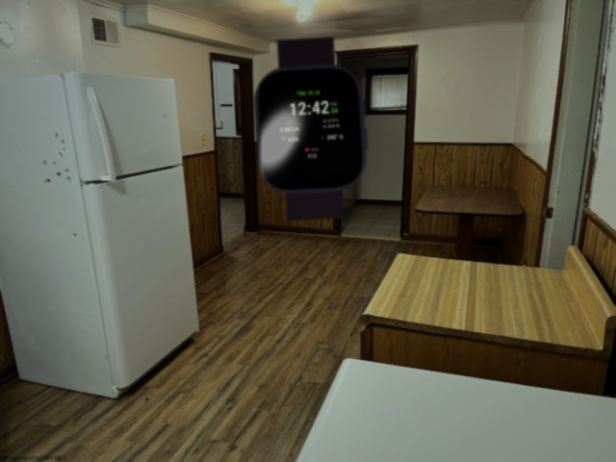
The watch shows 12 h 42 min
